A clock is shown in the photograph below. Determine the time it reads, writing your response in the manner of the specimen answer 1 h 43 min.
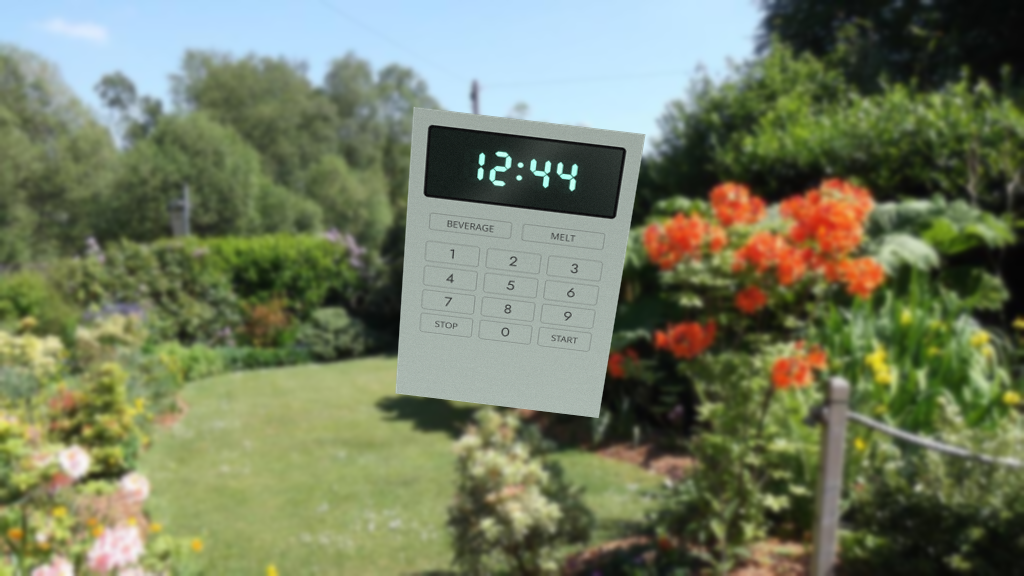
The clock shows 12 h 44 min
